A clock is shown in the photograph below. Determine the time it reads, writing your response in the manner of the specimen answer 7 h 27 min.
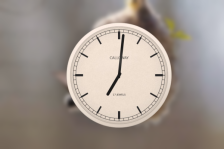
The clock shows 7 h 01 min
